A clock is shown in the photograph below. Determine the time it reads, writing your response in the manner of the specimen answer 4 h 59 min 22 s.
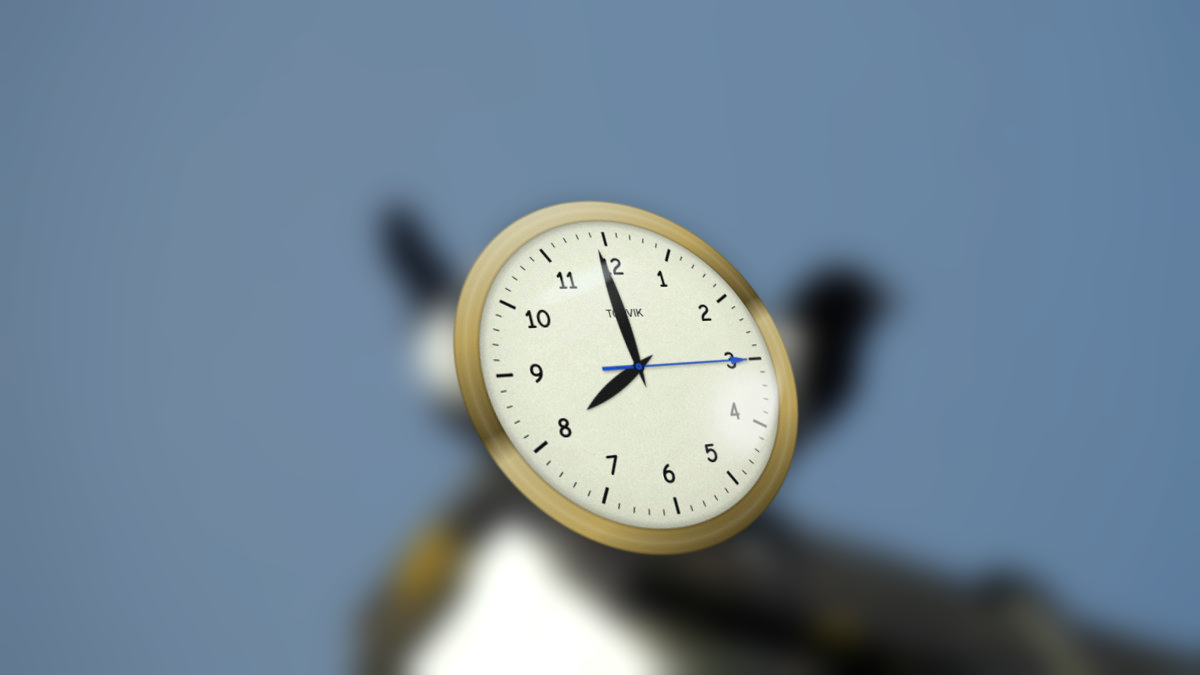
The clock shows 7 h 59 min 15 s
